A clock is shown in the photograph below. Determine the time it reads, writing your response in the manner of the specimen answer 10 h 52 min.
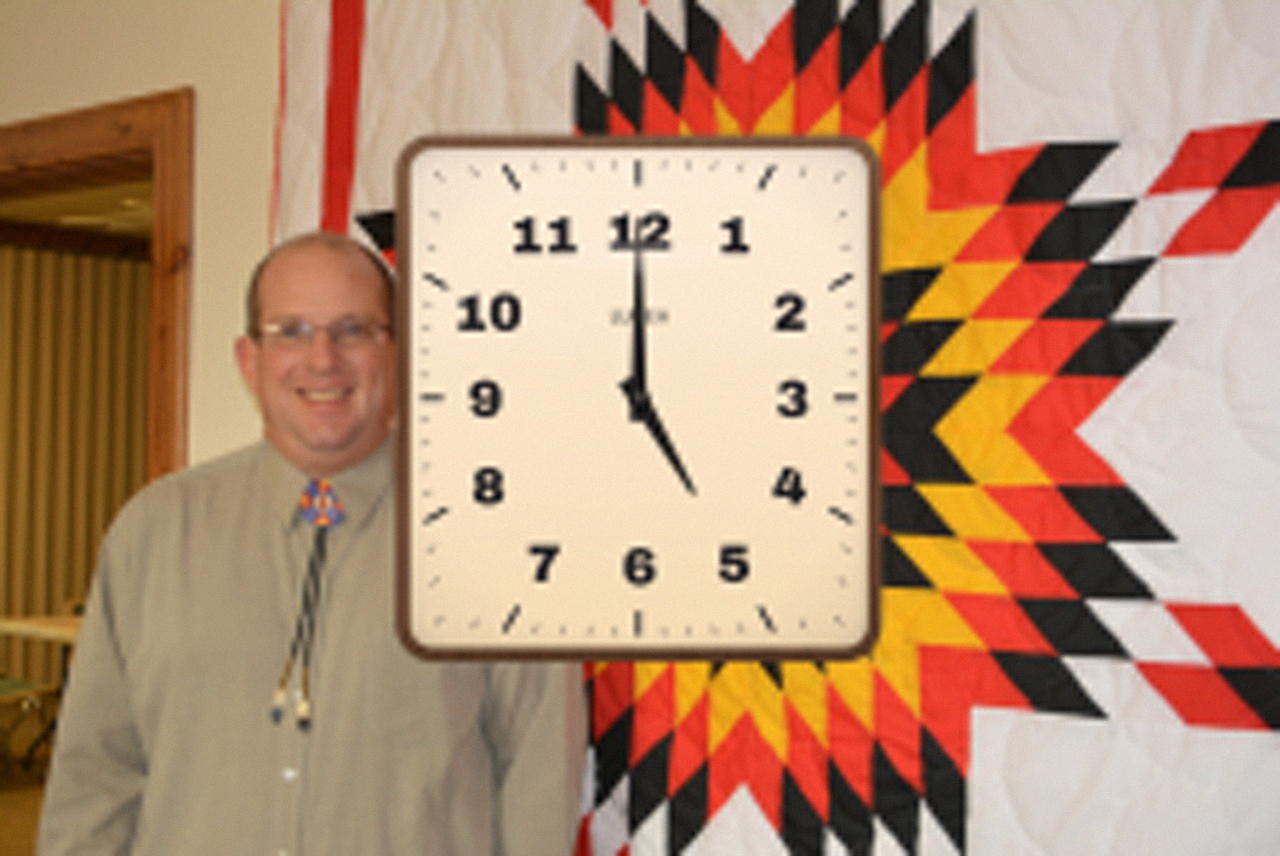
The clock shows 5 h 00 min
